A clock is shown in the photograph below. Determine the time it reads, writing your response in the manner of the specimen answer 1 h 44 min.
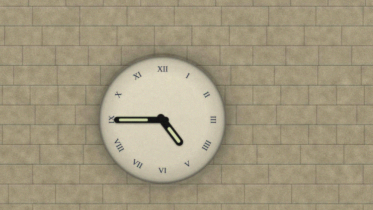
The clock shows 4 h 45 min
